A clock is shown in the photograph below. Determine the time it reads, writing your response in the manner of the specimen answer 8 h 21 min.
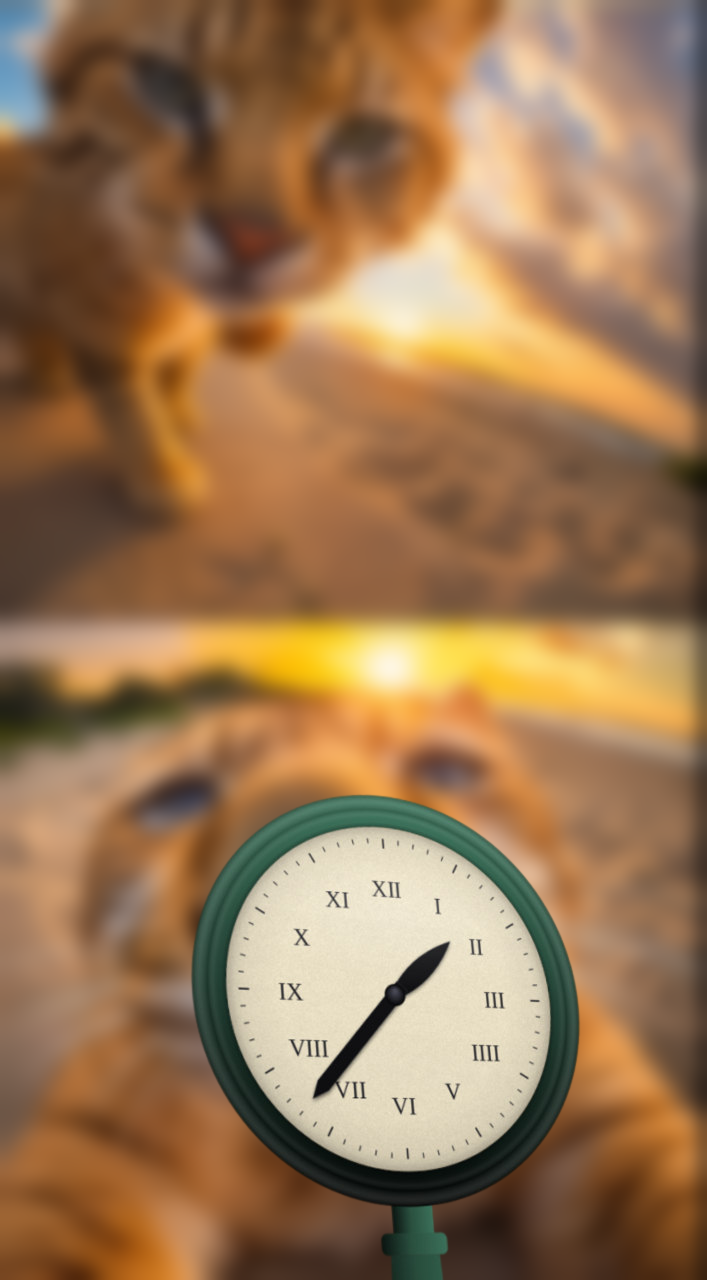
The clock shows 1 h 37 min
